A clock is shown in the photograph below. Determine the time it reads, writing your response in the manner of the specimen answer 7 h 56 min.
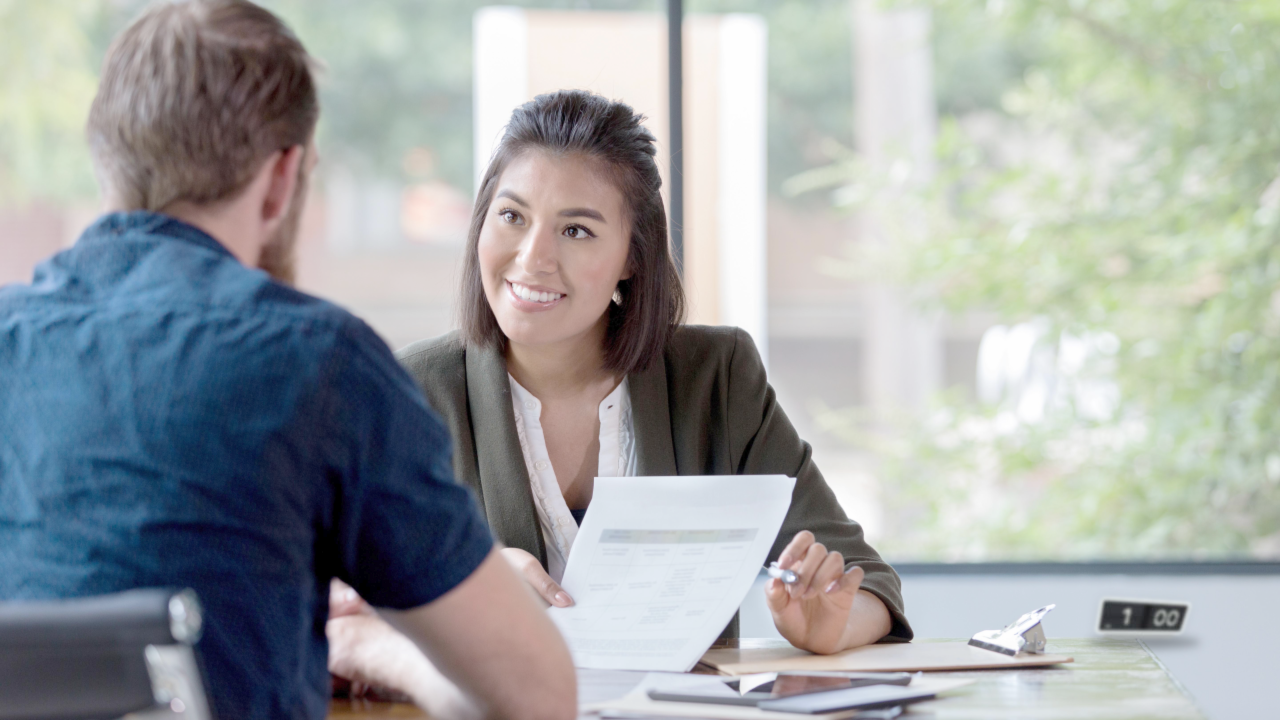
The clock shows 1 h 00 min
